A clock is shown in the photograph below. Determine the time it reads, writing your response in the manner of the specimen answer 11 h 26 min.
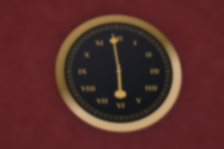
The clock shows 5 h 59 min
